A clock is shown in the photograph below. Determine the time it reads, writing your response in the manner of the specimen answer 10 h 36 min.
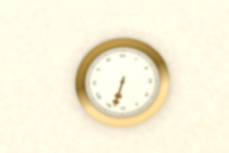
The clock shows 6 h 33 min
